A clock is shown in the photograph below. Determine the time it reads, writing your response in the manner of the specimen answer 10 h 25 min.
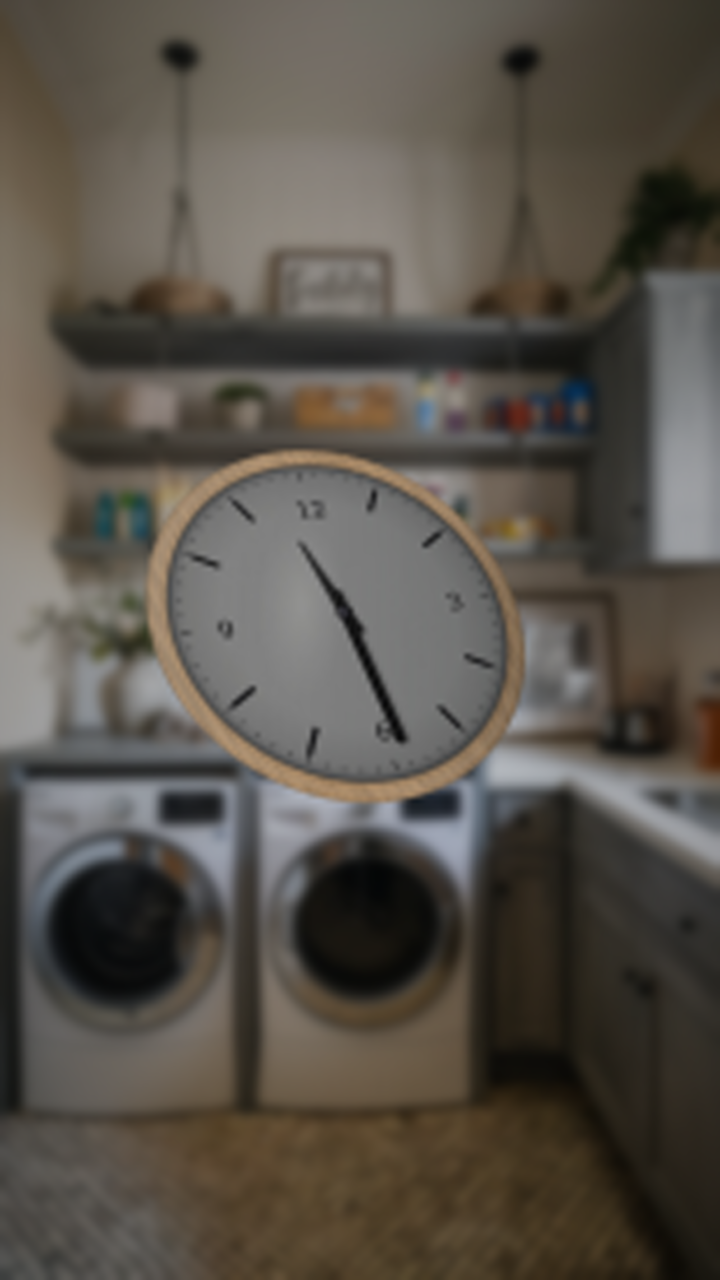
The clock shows 11 h 29 min
